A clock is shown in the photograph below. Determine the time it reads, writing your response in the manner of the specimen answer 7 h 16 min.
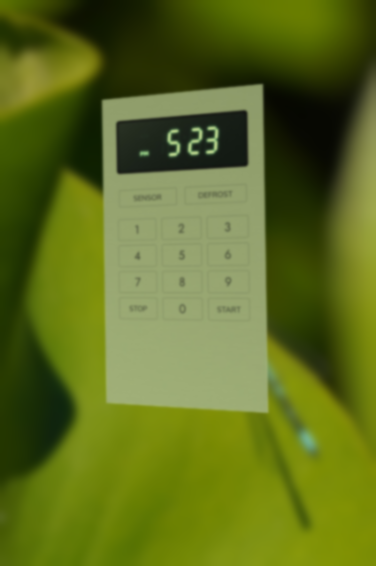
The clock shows 5 h 23 min
